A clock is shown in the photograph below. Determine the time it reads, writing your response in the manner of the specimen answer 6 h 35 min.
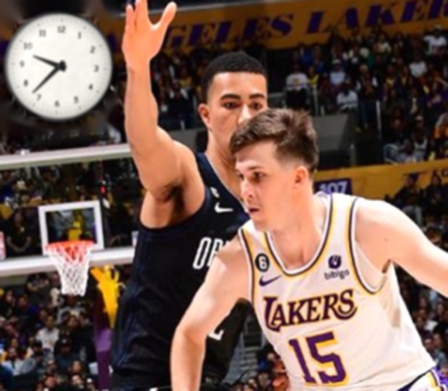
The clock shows 9 h 37 min
